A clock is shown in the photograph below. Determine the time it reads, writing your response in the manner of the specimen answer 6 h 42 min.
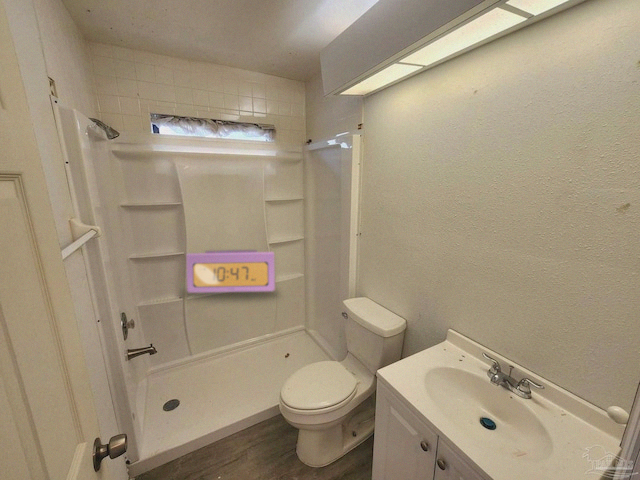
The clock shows 10 h 47 min
